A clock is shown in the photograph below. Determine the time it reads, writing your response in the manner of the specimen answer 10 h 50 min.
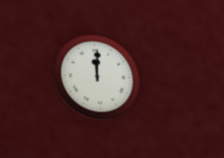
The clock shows 12 h 01 min
